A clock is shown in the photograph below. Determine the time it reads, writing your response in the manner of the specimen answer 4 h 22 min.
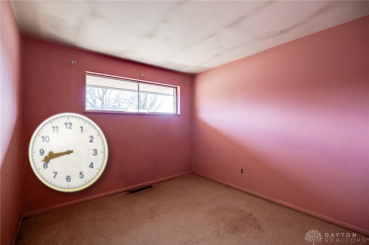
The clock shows 8 h 42 min
